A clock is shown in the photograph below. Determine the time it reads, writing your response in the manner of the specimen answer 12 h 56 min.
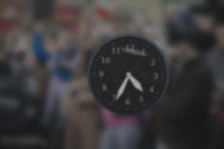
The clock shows 4 h 34 min
